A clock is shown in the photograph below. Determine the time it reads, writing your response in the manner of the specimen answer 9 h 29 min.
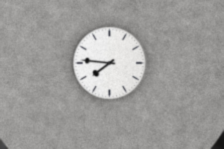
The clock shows 7 h 46 min
